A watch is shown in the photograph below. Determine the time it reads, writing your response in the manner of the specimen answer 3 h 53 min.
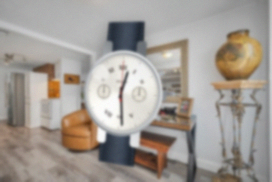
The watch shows 12 h 29 min
